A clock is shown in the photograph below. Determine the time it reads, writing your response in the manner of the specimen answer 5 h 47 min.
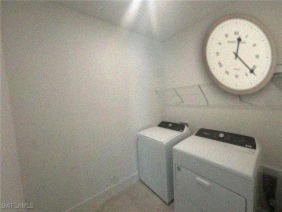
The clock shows 12 h 22 min
